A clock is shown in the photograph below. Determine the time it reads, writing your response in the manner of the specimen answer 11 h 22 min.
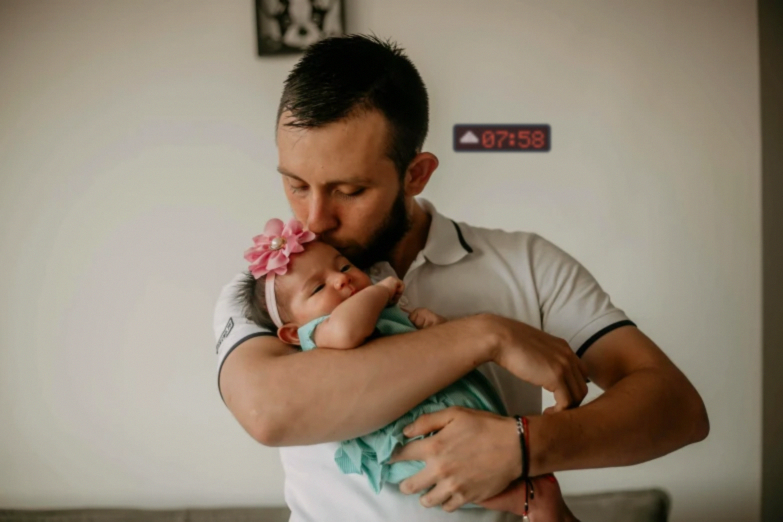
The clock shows 7 h 58 min
